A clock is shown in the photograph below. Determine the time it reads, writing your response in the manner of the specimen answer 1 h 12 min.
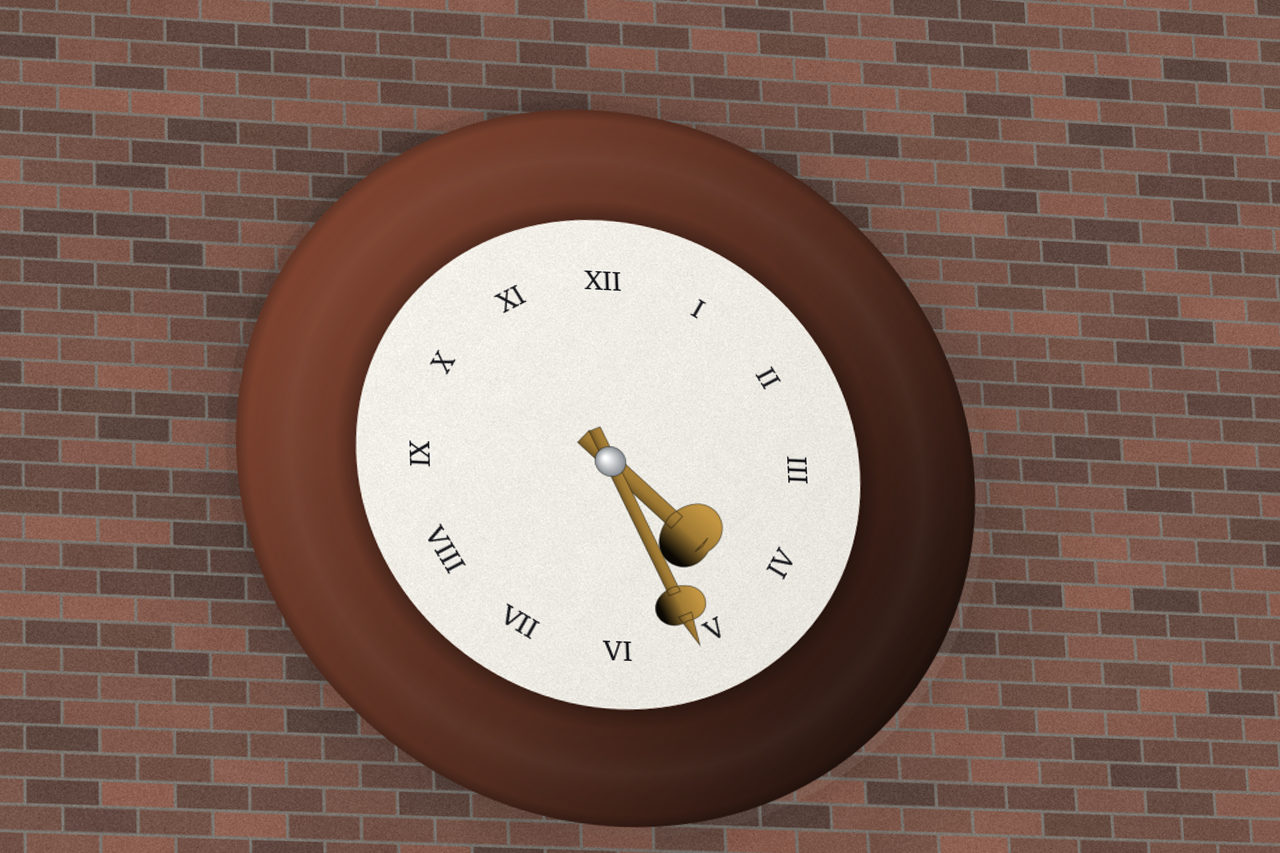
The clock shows 4 h 26 min
